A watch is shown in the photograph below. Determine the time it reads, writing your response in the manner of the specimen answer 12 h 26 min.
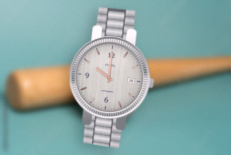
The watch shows 10 h 00 min
